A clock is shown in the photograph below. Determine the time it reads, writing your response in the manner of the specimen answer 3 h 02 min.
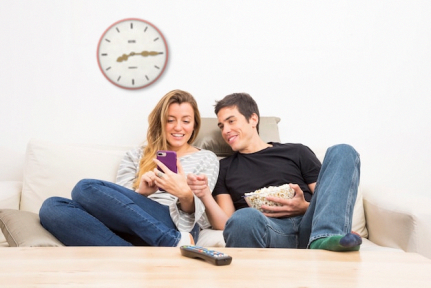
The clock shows 8 h 15 min
